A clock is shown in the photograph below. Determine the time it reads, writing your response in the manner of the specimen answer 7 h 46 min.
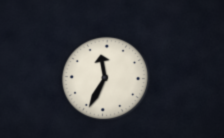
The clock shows 11 h 34 min
